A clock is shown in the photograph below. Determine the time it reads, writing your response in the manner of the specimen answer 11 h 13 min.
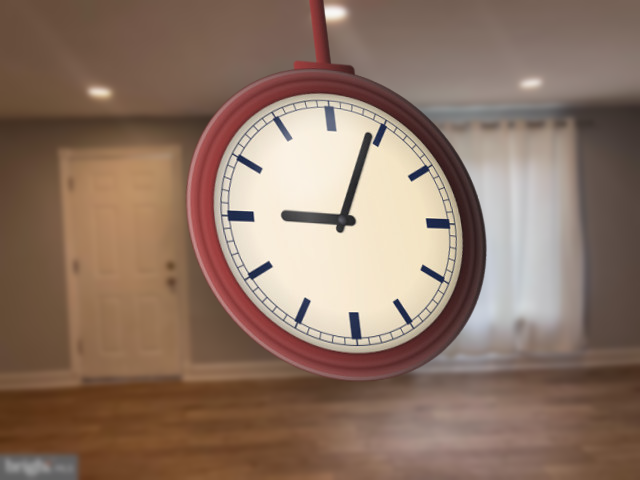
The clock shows 9 h 04 min
